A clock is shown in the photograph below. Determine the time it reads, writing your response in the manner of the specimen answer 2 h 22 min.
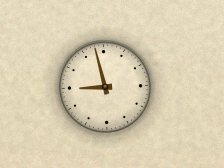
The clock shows 8 h 58 min
